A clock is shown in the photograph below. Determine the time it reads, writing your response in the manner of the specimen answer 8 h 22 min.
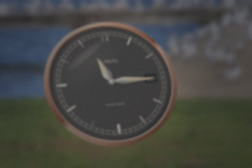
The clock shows 11 h 15 min
